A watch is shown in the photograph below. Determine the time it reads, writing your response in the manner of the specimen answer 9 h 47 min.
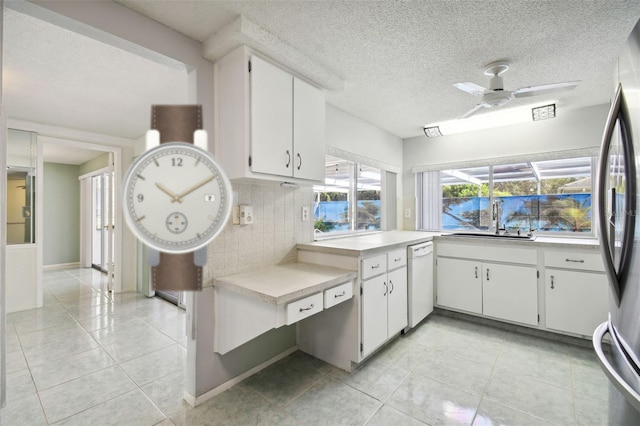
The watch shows 10 h 10 min
